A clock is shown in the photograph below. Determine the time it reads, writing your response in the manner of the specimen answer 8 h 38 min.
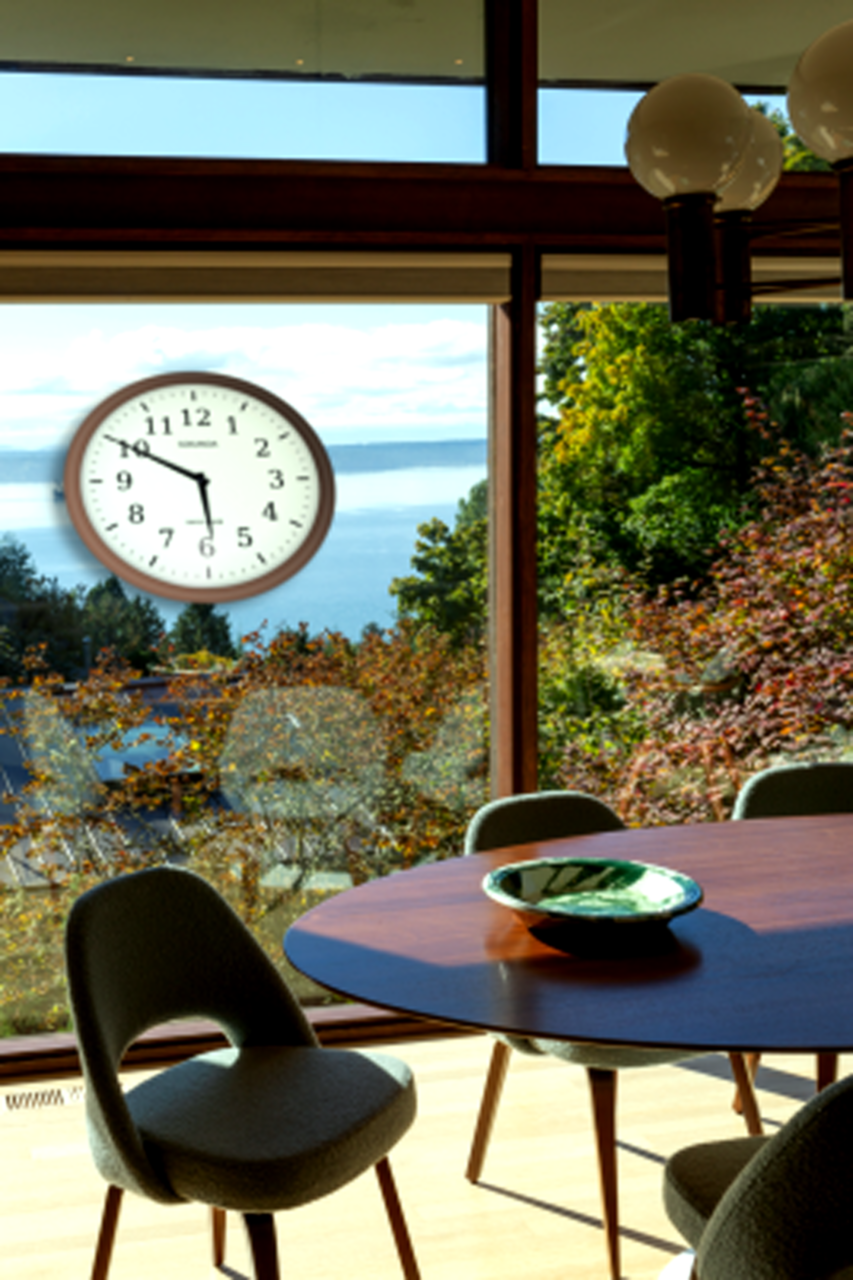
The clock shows 5 h 50 min
